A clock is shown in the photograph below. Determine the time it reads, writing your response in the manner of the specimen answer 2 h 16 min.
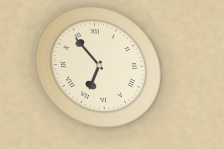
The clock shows 6 h 54 min
